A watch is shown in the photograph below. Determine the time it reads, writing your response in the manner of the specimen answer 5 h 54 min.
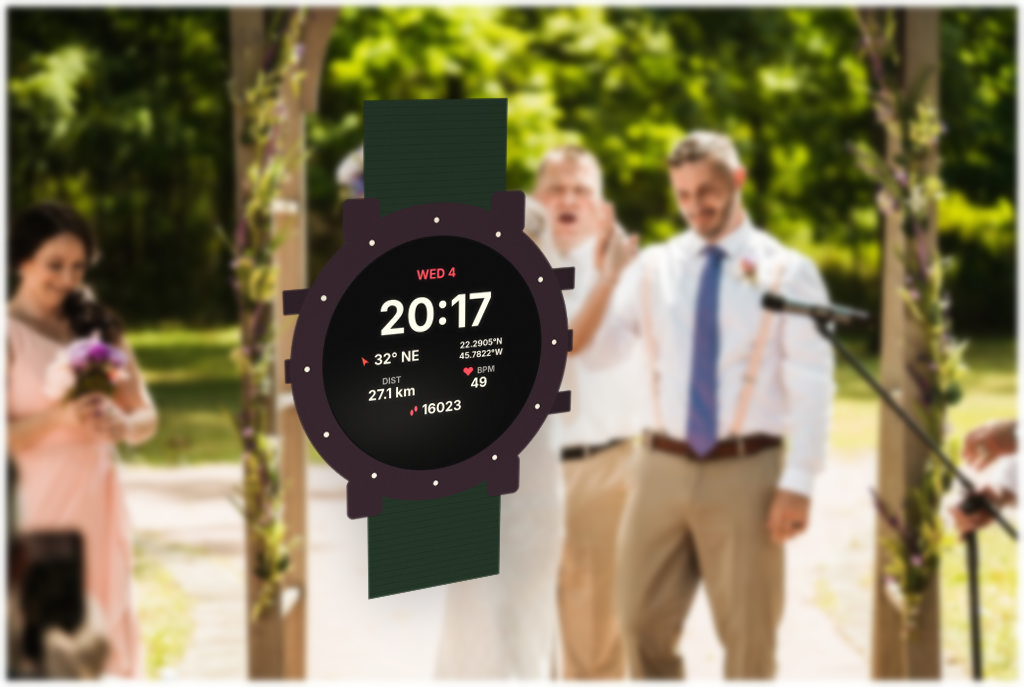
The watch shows 20 h 17 min
